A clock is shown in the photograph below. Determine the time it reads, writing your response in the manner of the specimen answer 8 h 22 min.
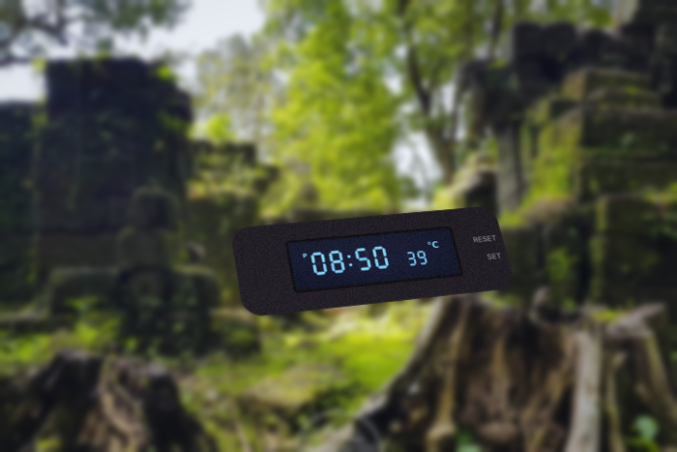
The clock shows 8 h 50 min
